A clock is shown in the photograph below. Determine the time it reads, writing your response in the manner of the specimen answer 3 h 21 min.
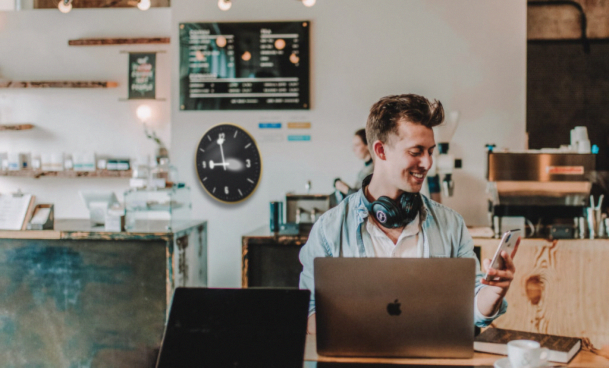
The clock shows 8 h 59 min
